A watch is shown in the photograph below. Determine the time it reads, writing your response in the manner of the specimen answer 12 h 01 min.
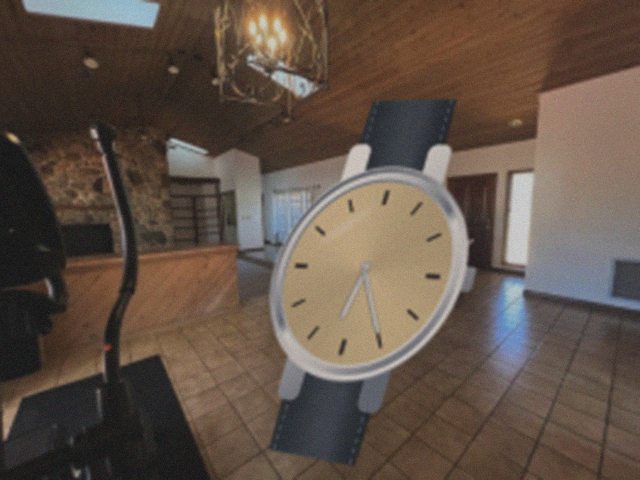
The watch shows 6 h 25 min
